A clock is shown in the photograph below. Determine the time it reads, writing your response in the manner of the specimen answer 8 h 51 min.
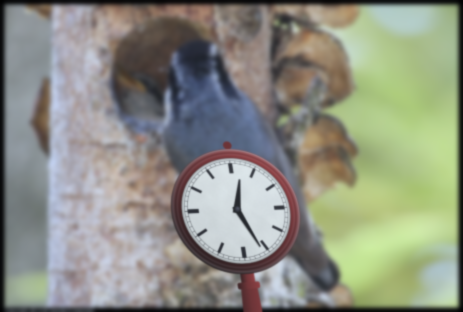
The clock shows 12 h 26 min
